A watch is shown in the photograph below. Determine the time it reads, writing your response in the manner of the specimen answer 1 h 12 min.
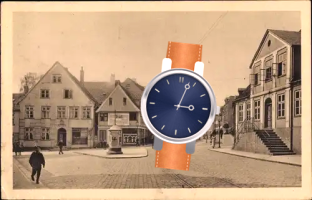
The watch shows 3 h 03 min
